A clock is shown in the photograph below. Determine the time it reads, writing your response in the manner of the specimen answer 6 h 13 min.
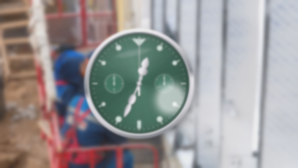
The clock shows 12 h 34 min
